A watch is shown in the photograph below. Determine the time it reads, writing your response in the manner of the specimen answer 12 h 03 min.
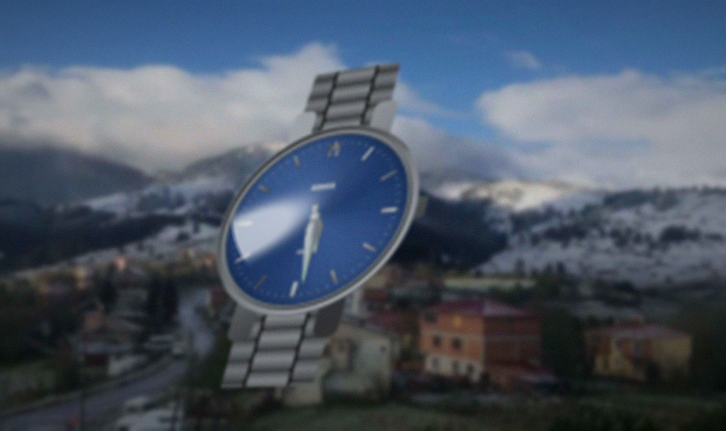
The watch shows 5 h 29 min
